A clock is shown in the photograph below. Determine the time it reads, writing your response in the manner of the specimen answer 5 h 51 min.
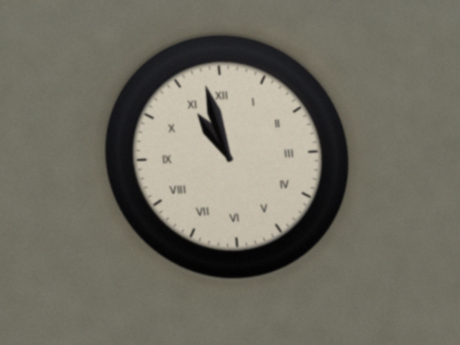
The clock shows 10 h 58 min
